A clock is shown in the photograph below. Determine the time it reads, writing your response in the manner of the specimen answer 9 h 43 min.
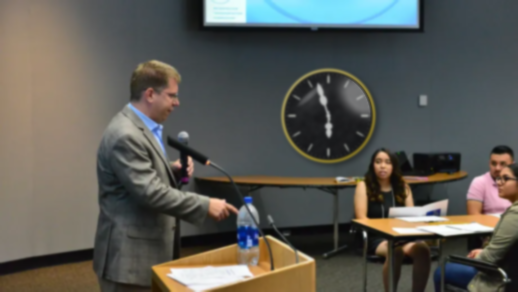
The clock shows 5 h 57 min
